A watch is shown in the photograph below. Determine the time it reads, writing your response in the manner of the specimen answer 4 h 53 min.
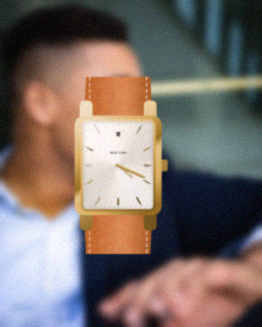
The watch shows 4 h 19 min
